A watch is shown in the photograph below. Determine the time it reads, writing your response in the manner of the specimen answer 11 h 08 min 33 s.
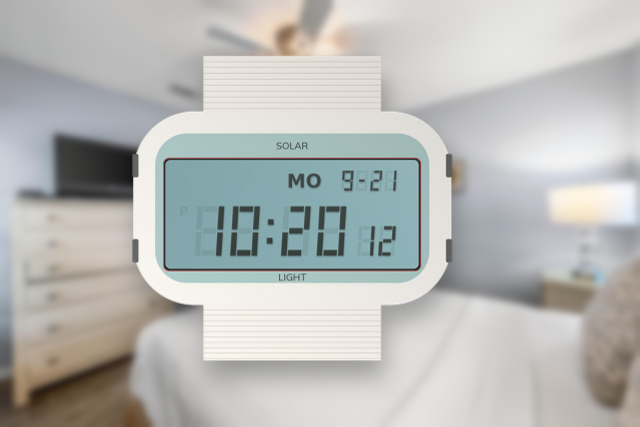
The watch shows 10 h 20 min 12 s
